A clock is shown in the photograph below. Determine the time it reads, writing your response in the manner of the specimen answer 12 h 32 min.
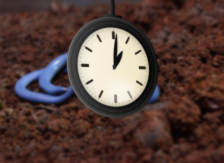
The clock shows 1 h 01 min
